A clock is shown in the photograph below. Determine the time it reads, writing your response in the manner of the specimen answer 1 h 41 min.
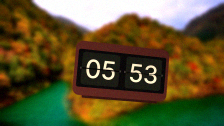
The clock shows 5 h 53 min
